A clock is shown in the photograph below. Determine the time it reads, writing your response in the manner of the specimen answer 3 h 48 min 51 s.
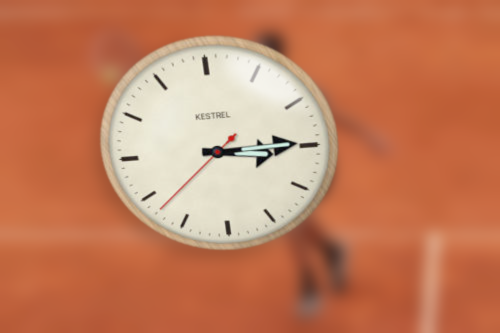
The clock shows 3 h 14 min 38 s
